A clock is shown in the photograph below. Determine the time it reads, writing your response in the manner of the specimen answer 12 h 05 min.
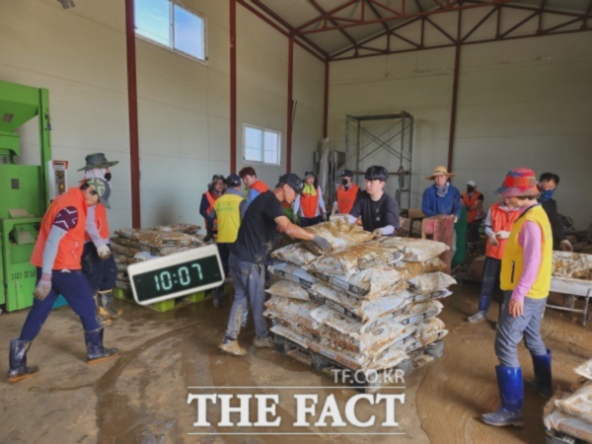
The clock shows 10 h 07 min
